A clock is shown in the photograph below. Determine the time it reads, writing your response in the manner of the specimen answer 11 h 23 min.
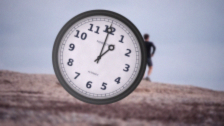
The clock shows 1 h 00 min
